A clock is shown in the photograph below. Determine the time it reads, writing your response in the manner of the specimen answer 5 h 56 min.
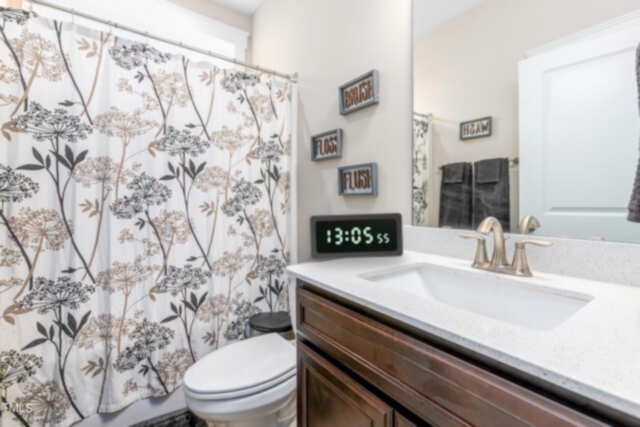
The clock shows 13 h 05 min
